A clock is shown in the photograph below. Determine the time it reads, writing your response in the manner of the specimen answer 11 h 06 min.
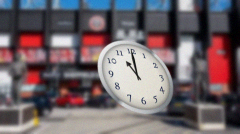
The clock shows 11 h 00 min
